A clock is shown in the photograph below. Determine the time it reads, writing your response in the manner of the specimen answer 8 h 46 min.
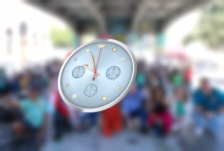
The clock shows 9 h 56 min
